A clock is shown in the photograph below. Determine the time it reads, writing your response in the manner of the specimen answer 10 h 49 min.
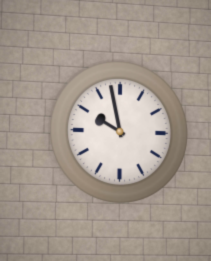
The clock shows 9 h 58 min
